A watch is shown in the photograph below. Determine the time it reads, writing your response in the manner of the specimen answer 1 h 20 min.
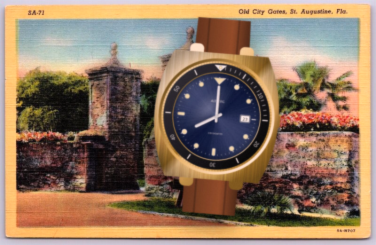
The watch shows 8 h 00 min
